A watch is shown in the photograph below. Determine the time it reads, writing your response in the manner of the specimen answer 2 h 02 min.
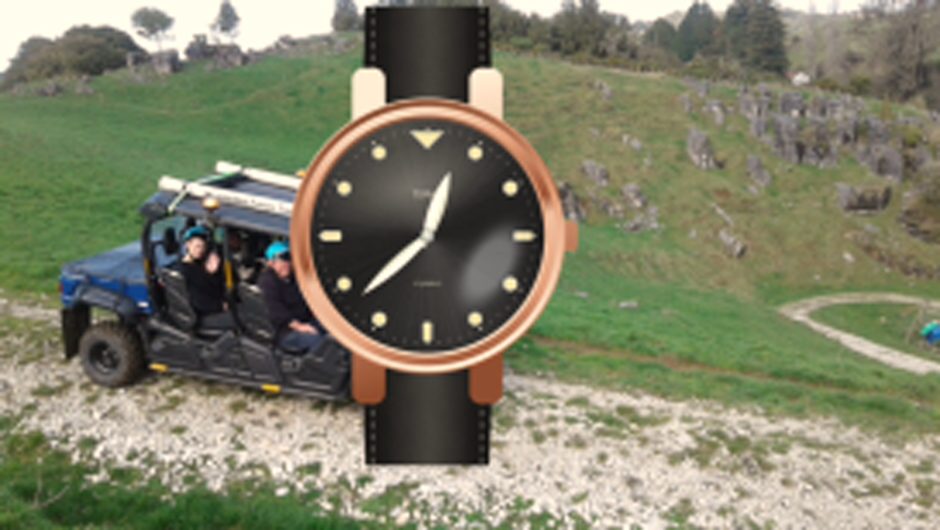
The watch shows 12 h 38 min
